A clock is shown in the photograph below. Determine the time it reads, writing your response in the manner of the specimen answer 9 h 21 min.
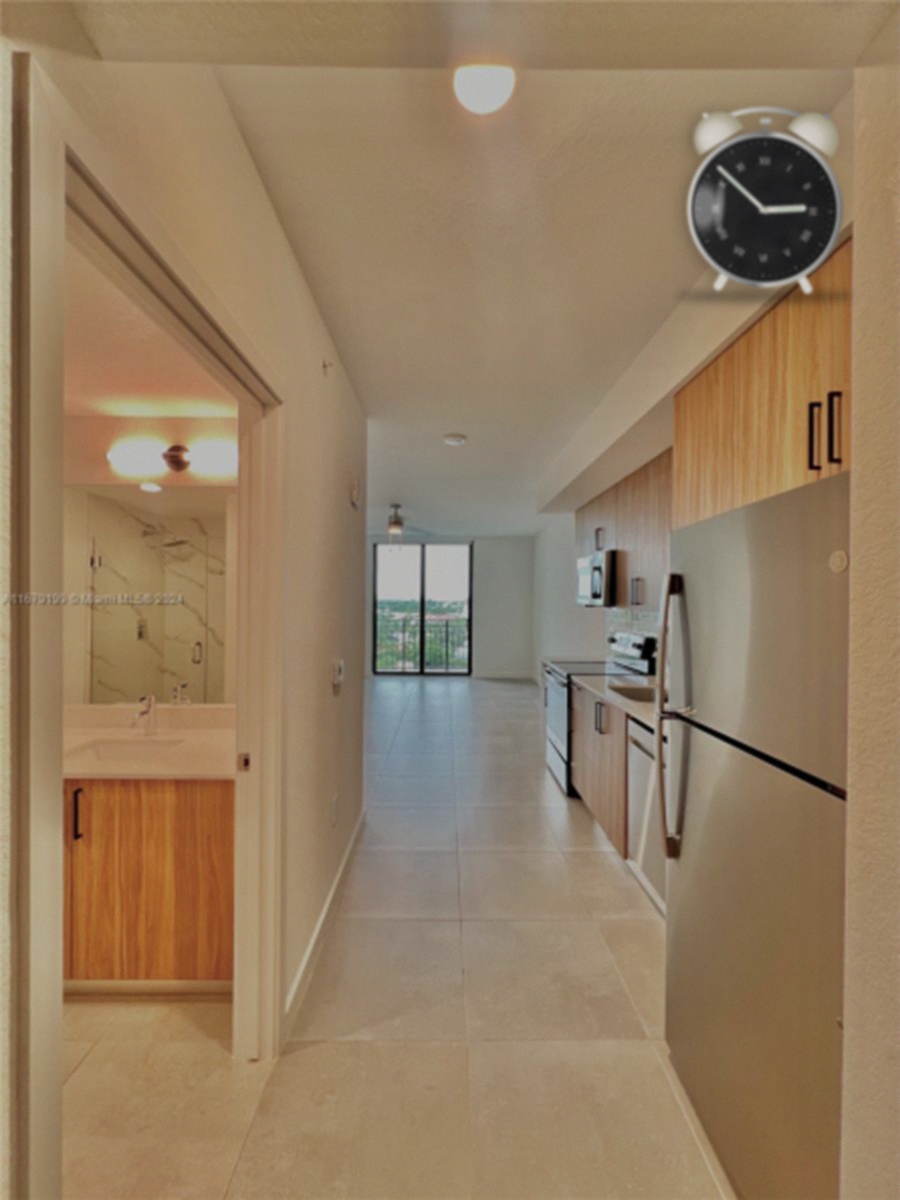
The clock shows 2 h 52 min
